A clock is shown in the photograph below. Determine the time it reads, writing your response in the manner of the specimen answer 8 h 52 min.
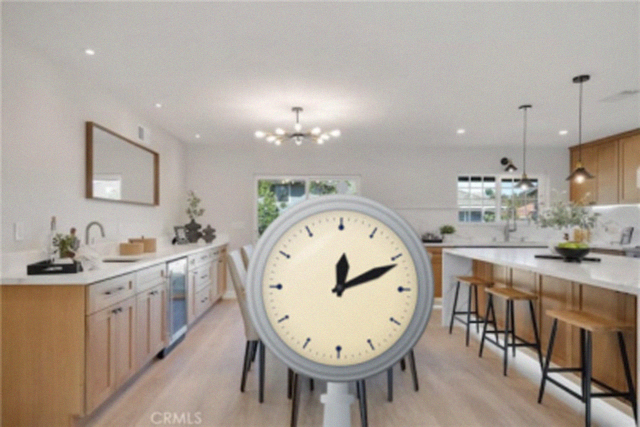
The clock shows 12 h 11 min
